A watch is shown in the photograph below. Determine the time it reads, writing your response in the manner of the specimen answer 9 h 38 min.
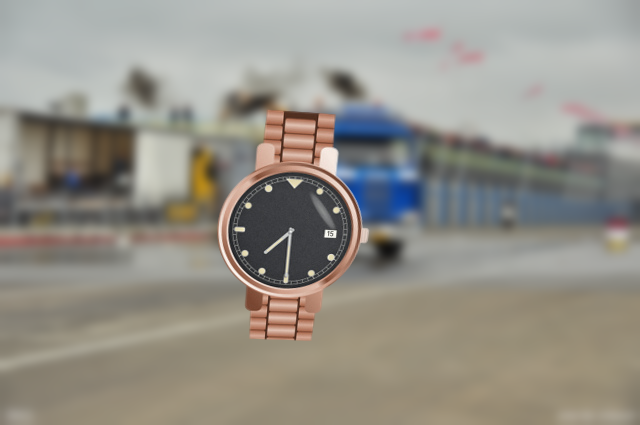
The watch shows 7 h 30 min
